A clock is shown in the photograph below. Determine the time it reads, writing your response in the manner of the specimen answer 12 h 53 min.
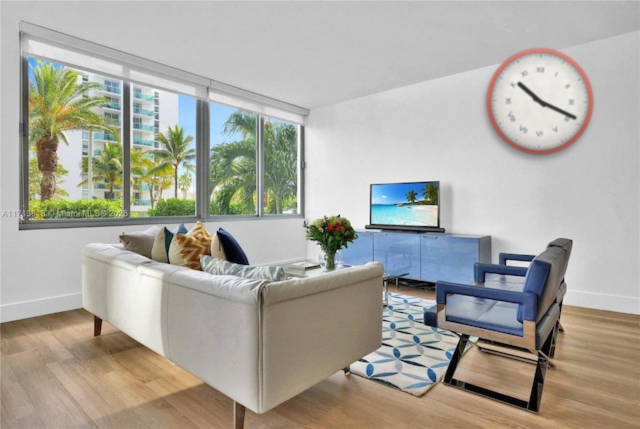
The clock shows 10 h 19 min
